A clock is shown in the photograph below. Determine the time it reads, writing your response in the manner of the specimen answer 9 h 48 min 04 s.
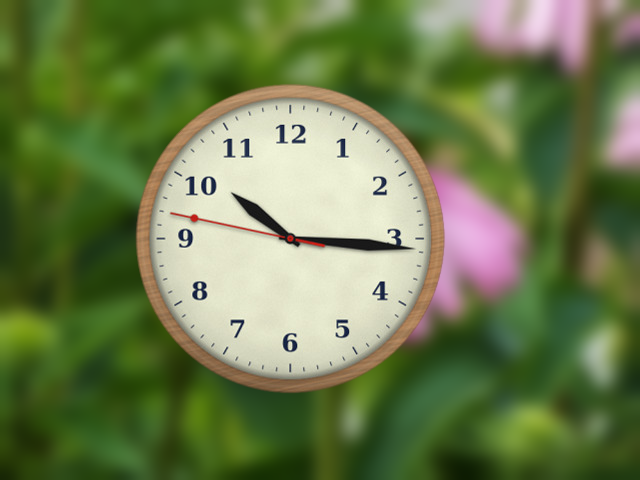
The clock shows 10 h 15 min 47 s
